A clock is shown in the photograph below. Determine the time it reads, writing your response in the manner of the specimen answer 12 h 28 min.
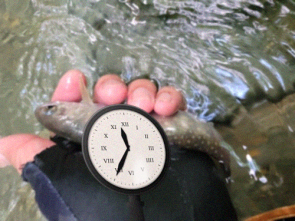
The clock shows 11 h 35 min
